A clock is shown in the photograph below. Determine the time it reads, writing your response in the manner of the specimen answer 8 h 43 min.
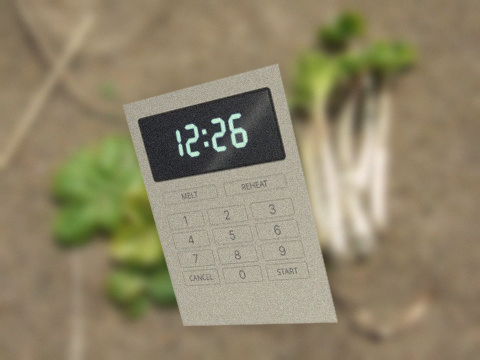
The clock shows 12 h 26 min
